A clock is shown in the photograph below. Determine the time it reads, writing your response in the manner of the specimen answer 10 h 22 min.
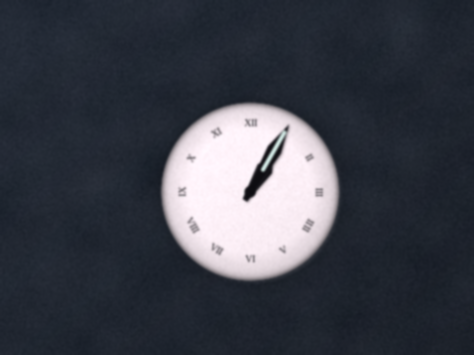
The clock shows 1 h 05 min
